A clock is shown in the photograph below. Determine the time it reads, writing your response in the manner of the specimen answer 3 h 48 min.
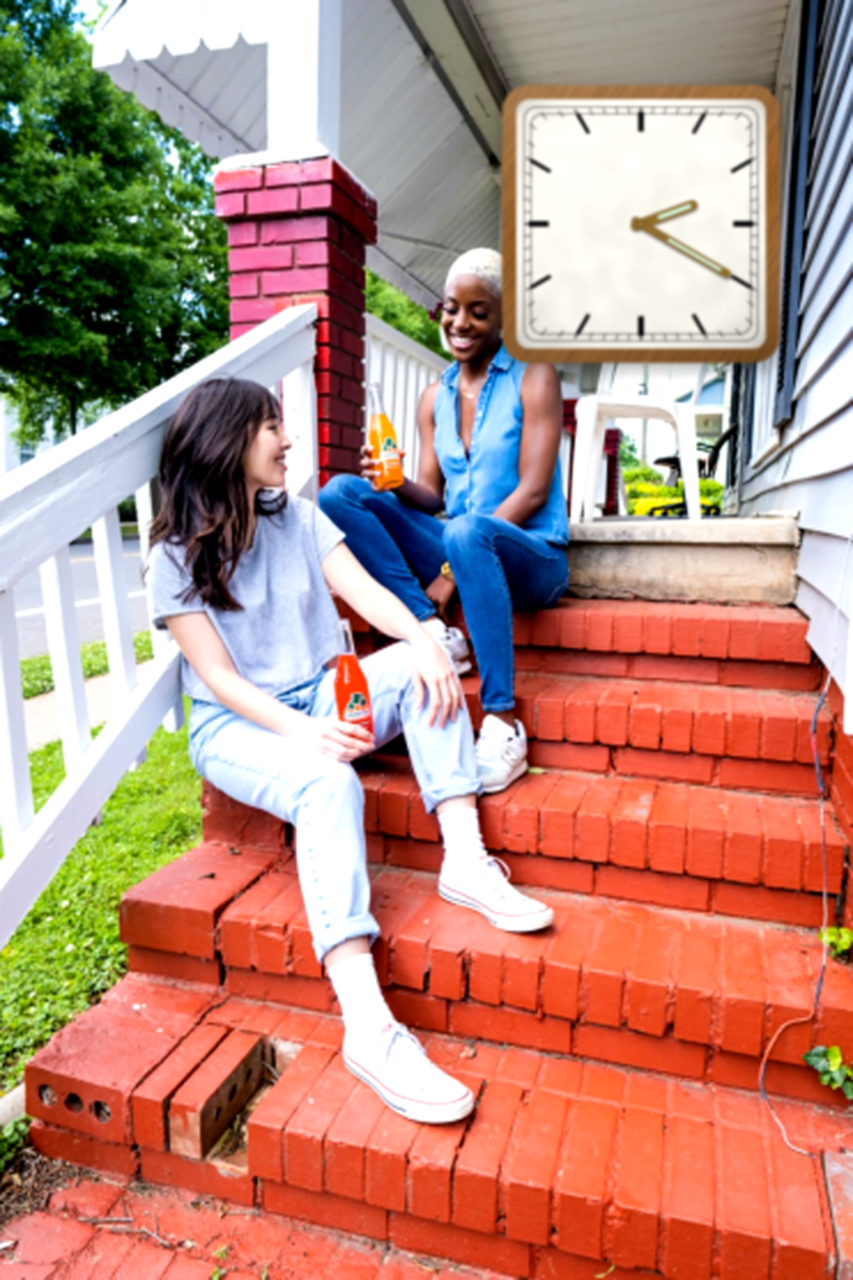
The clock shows 2 h 20 min
